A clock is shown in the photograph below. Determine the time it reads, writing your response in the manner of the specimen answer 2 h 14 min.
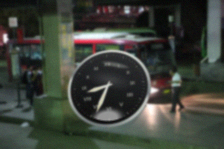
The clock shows 8 h 34 min
